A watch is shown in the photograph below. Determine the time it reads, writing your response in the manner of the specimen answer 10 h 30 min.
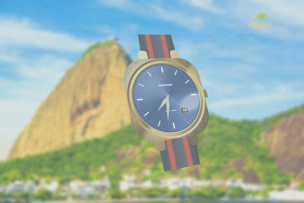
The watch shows 7 h 32 min
